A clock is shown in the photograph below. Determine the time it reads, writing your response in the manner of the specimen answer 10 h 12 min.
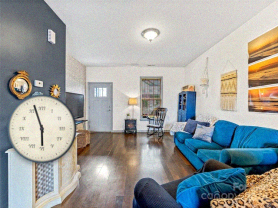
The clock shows 5 h 57 min
